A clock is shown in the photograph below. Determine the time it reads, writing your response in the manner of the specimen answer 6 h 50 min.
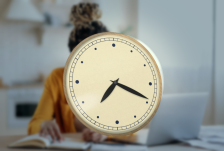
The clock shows 7 h 19 min
